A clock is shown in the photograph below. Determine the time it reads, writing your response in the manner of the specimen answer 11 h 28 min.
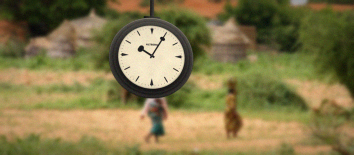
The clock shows 10 h 05 min
